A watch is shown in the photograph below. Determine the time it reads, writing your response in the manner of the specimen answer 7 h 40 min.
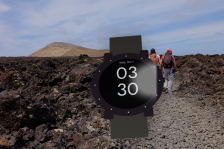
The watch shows 3 h 30 min
